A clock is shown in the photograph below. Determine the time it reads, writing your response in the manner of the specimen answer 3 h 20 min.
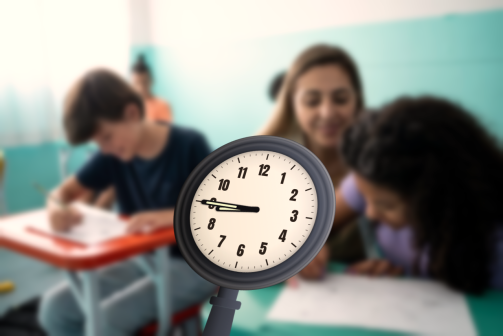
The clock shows 8 h 45 min
